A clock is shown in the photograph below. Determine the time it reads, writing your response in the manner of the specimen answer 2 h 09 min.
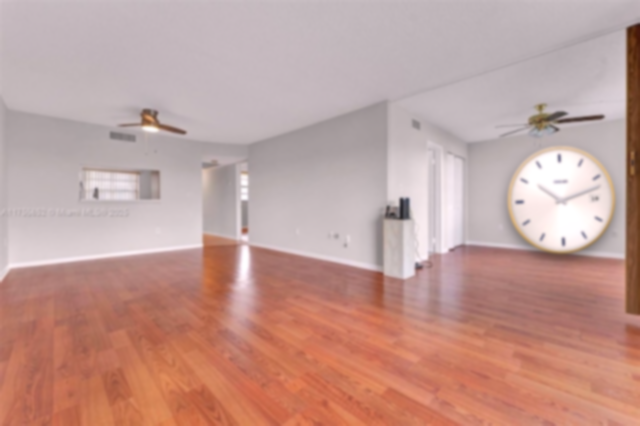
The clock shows 10 h 12 min
